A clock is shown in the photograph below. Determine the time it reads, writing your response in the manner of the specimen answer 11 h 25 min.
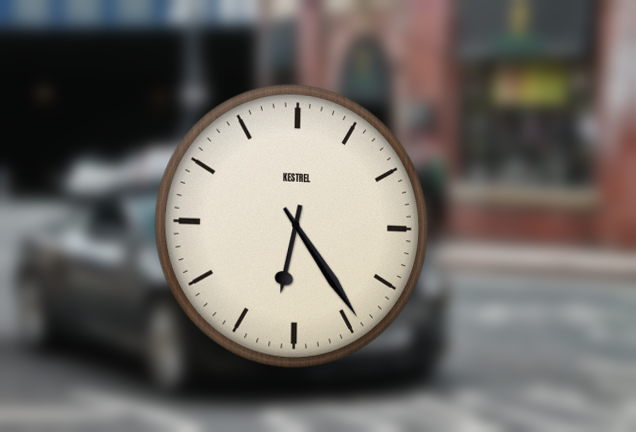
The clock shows 6 h 24 min
